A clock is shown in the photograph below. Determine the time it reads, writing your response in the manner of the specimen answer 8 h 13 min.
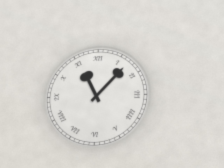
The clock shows 11 h 07 min
